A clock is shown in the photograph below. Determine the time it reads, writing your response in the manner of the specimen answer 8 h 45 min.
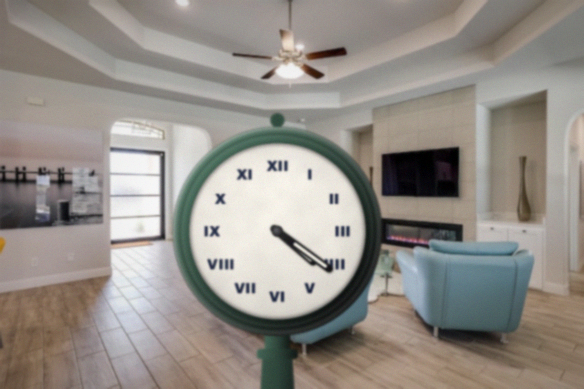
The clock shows 4 h 21 min
